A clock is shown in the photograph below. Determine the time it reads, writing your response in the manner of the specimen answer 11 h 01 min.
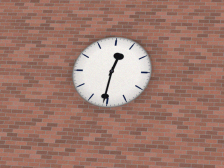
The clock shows 12 h 31 min
